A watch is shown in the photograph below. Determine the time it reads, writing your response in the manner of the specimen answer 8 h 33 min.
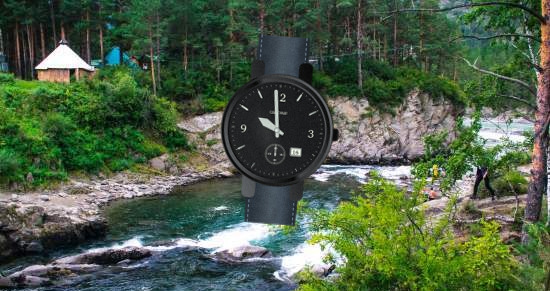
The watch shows 9 h 59 min
